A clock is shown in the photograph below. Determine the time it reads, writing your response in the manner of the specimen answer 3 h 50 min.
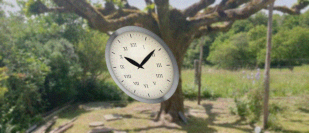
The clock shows 10 h 09 min
